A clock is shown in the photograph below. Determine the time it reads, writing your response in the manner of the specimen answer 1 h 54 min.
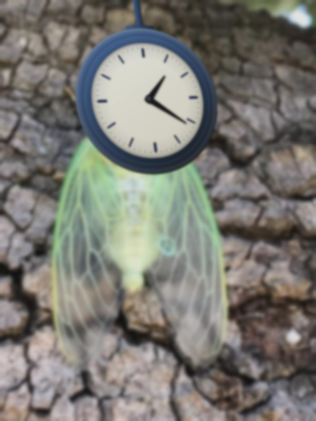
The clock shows 1 h 21 min
